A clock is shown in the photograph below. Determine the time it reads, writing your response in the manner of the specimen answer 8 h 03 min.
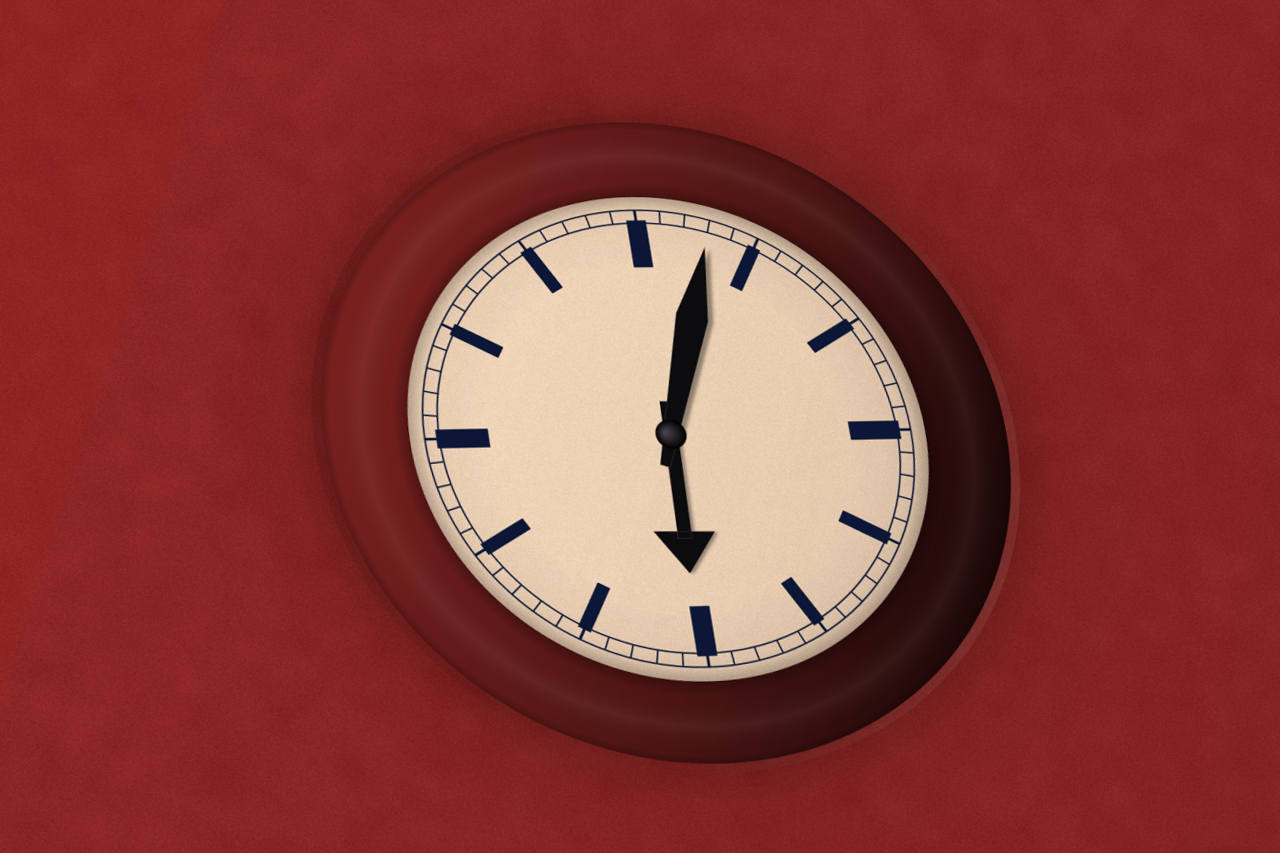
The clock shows 6 h 03 min
